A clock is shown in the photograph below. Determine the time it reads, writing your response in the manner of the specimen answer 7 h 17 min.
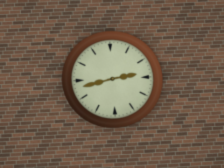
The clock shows 2 h 43 min
